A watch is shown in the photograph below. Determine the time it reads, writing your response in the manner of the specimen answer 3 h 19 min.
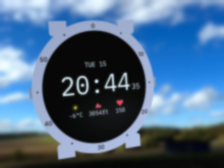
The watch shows 20 h 44 min
